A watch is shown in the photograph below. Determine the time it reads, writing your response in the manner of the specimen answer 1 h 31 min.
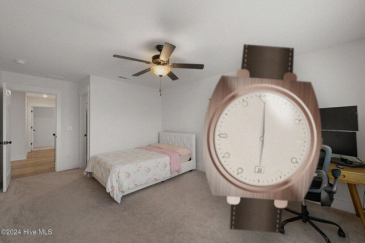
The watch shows 6 h 00 min
